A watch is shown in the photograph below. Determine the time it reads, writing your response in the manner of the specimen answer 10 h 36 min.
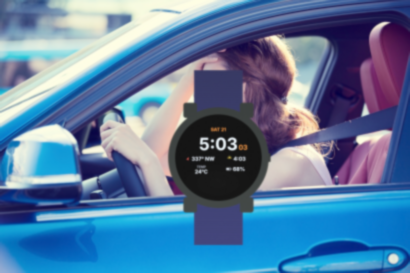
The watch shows 5 h 03 min
